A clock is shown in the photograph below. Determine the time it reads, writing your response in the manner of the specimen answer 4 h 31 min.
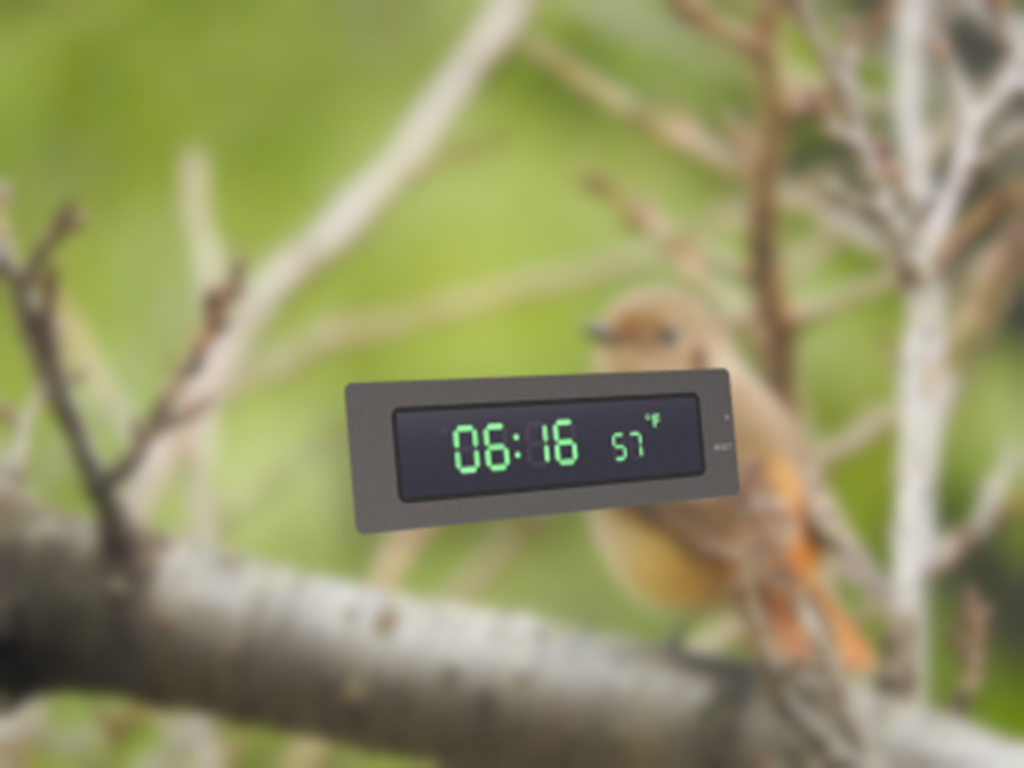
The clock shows 6 h 16 min
